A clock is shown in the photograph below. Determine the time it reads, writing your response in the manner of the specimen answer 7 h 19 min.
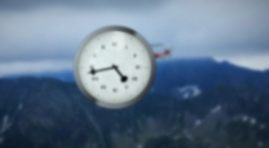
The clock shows 4 h 43 min
